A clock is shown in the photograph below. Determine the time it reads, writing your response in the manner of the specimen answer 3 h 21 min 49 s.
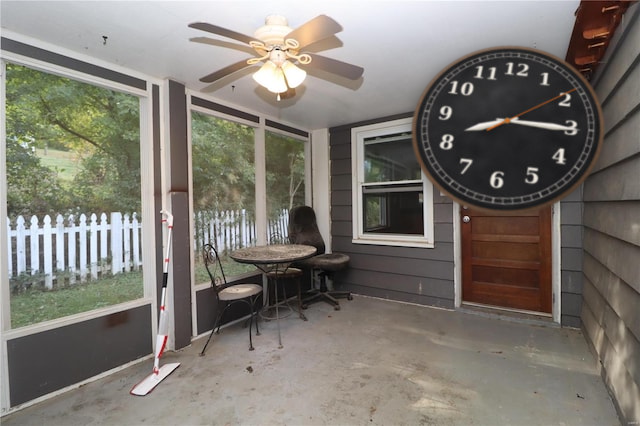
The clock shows 8 h 15 min 09 s
